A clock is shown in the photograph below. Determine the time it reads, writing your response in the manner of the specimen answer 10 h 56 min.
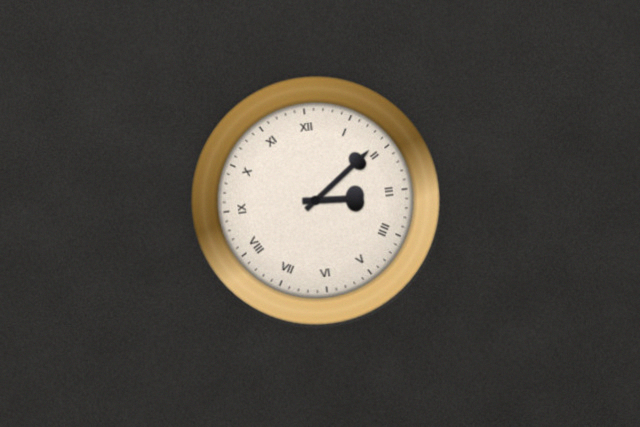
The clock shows 3 h 09 min
